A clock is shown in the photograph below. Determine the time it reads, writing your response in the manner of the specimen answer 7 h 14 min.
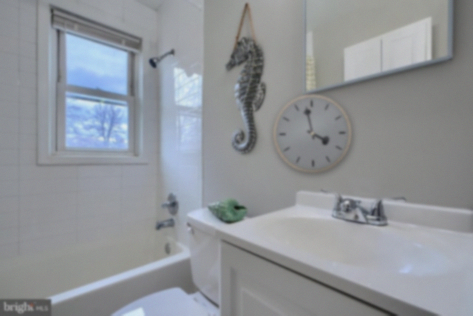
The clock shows 3 h 58 min
